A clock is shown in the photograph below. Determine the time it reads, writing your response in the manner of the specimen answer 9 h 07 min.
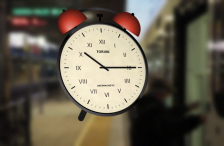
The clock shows 10 h 15 min
